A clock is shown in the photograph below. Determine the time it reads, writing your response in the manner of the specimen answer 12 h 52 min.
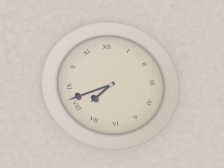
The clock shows 7 h 42 min
